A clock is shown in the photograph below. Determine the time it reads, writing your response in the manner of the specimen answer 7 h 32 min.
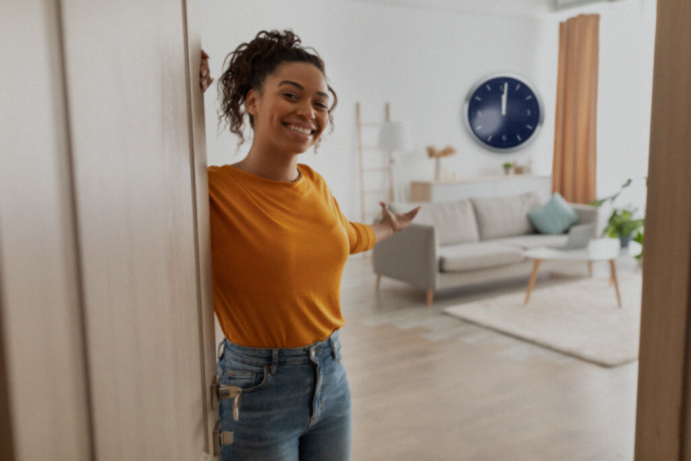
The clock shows 12 h 01 min
